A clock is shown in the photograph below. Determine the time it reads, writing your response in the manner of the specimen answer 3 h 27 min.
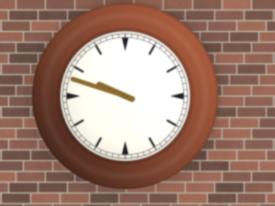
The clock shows 9 h 48 min
